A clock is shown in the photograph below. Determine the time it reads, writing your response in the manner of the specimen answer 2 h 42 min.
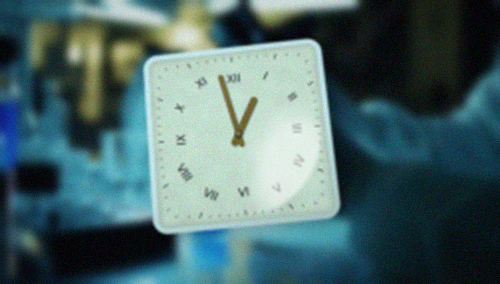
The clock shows 12 h 58 min
